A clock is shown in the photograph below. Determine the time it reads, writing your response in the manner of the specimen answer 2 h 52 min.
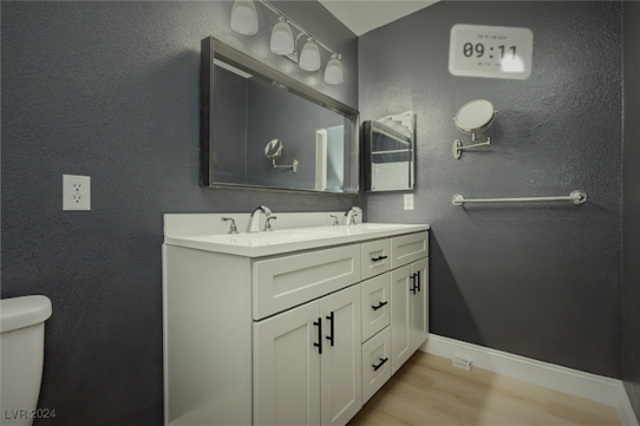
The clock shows 9 h 11 min
